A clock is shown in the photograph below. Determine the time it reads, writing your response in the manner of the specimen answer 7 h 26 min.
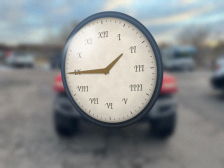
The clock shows 1 h 45 min
